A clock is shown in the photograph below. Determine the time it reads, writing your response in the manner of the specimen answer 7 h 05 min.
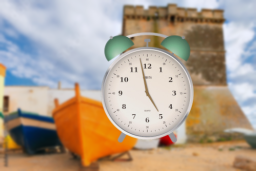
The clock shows 4 h 58 min
